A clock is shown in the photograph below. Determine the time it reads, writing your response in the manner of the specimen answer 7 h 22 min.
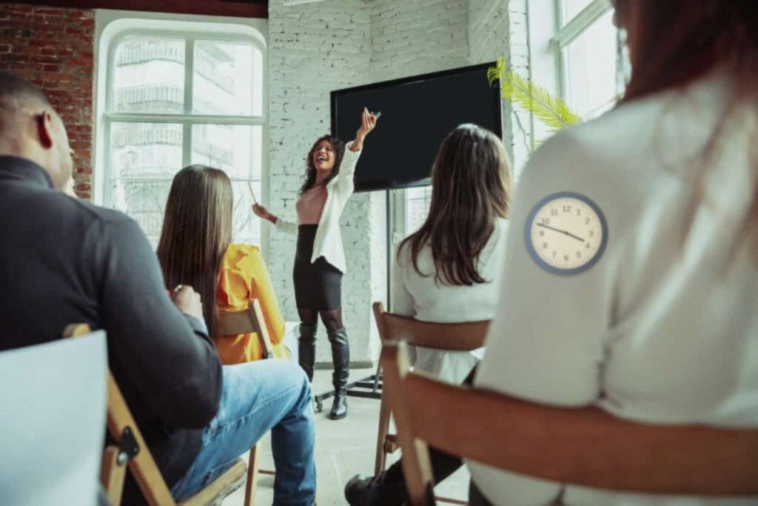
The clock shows 3 h 48 min
